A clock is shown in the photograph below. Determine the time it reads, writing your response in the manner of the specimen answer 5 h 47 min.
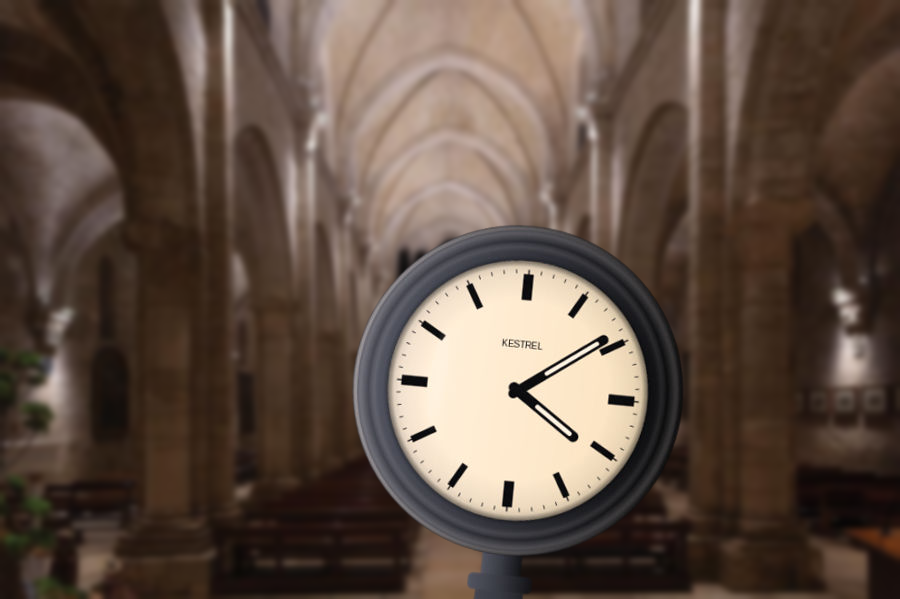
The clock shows 4 h 09 min
